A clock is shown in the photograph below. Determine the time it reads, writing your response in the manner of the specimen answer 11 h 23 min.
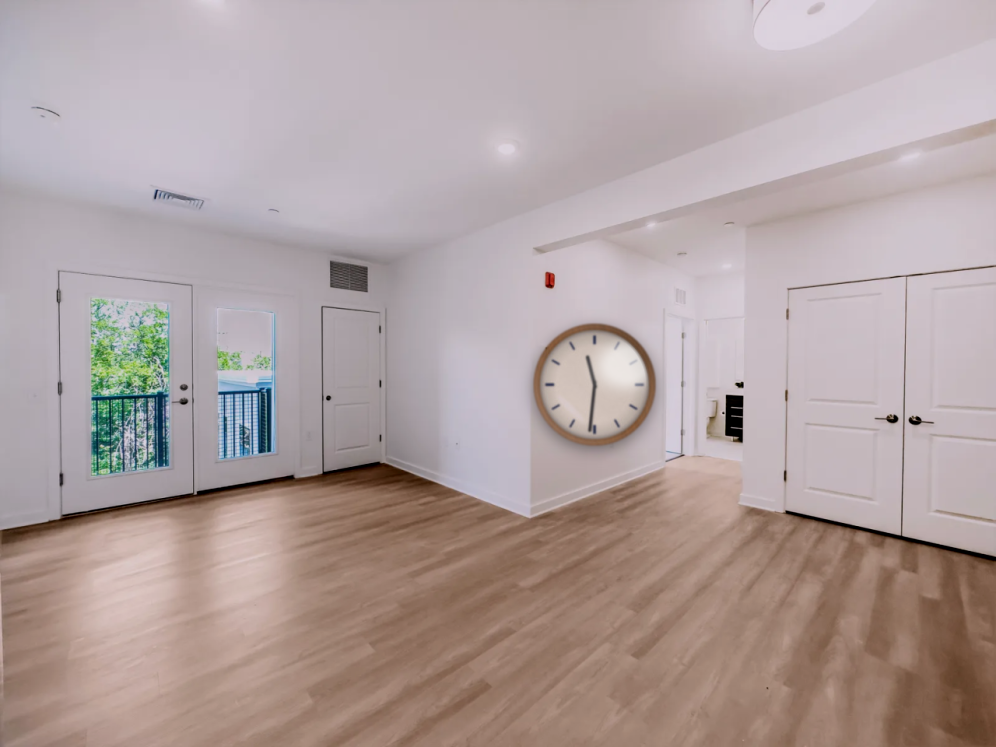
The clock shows 11 h 31 min
